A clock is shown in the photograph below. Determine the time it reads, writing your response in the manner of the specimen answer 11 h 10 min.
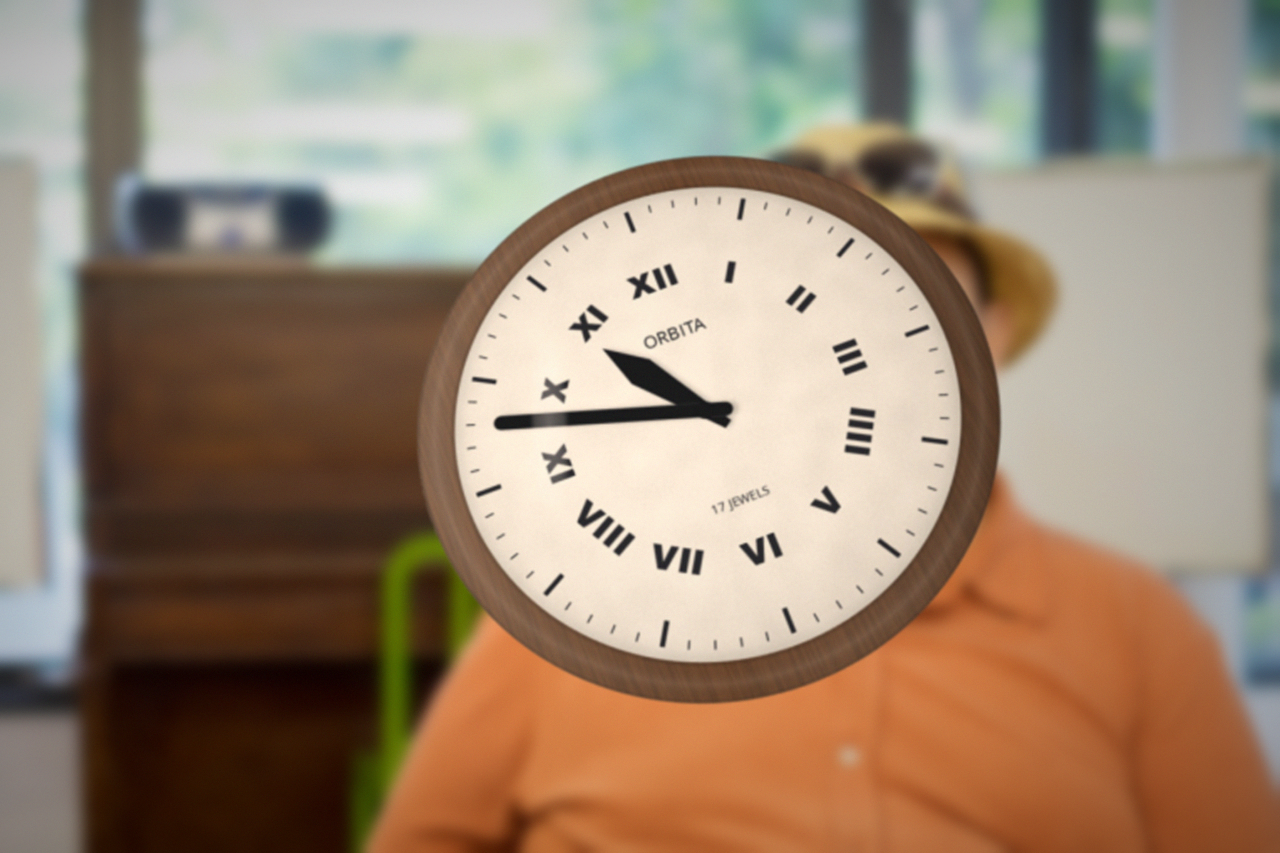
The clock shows 10 h 48 min
